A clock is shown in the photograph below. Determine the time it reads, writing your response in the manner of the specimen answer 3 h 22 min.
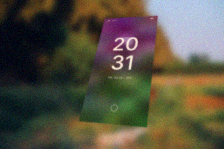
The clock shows 20 h 31 min
